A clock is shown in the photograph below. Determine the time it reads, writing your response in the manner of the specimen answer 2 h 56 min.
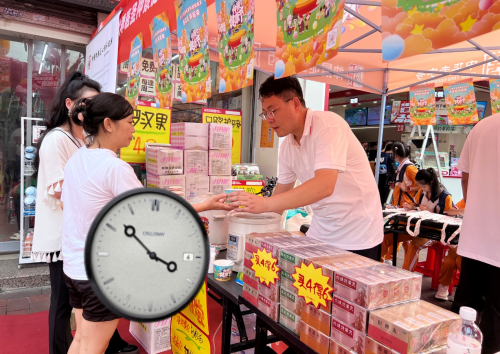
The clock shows 3 h 52 min
